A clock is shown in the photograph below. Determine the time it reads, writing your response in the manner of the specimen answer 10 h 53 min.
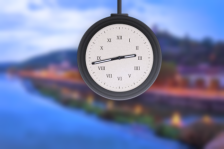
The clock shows 2 h 43 min
